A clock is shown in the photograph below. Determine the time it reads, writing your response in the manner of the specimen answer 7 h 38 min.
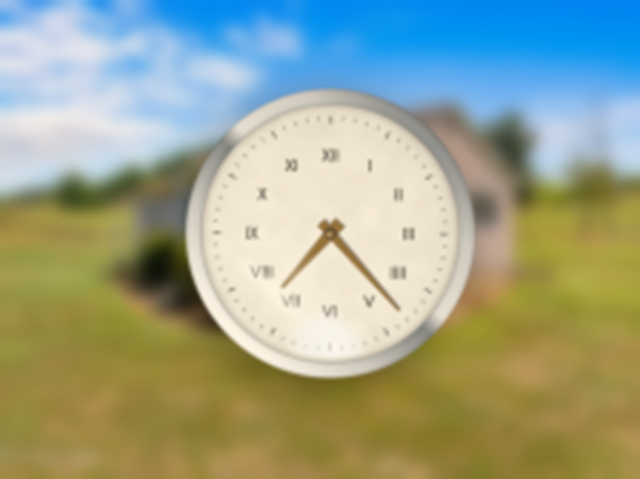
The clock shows 7 h 23 min
